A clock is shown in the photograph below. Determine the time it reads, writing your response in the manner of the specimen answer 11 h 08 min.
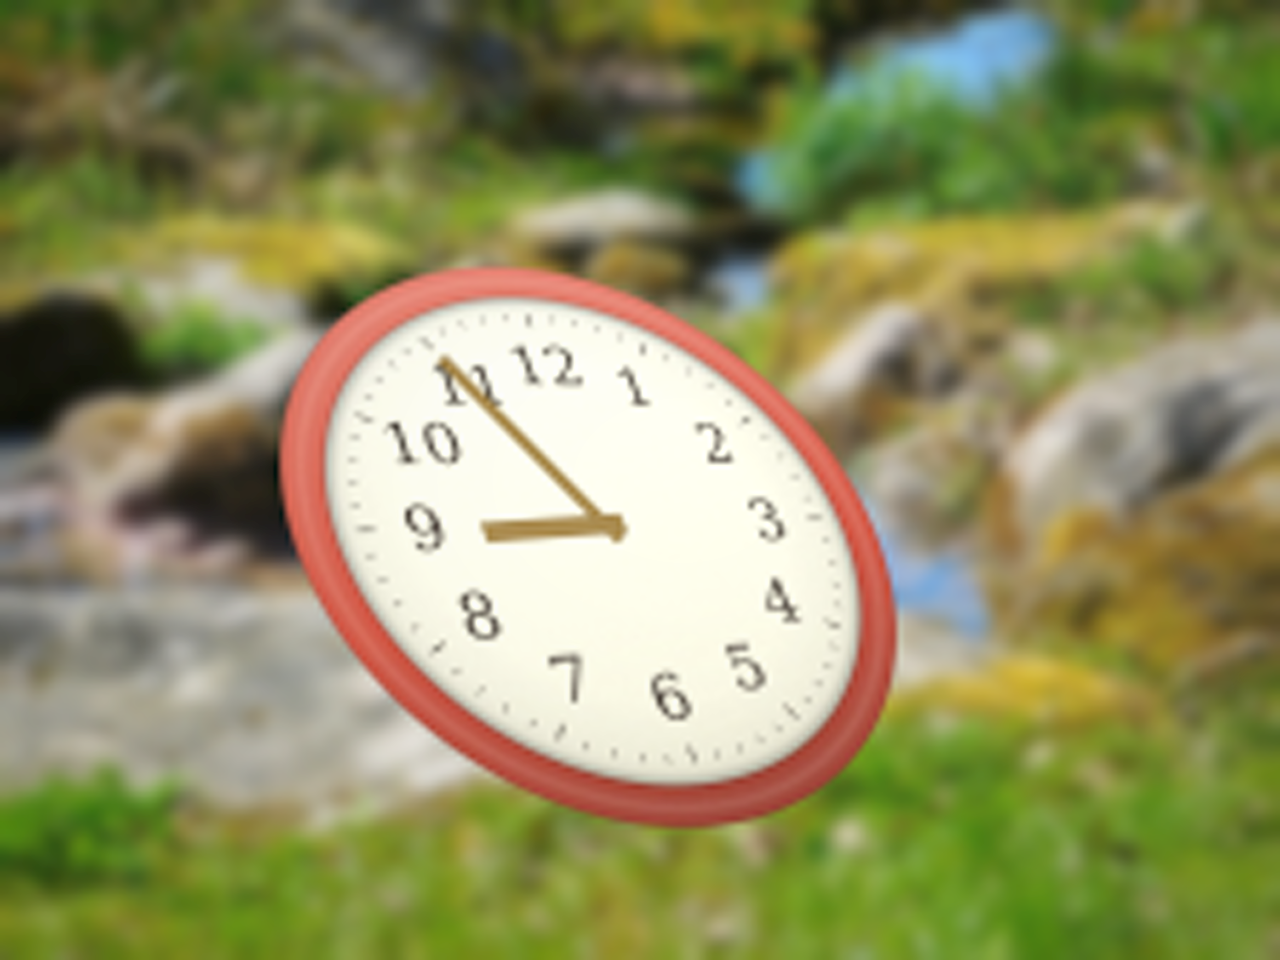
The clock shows 8 h 55 min
